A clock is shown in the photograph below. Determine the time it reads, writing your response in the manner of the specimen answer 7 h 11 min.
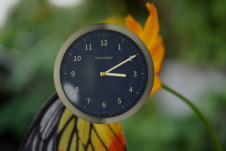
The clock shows 3 h 10 min
